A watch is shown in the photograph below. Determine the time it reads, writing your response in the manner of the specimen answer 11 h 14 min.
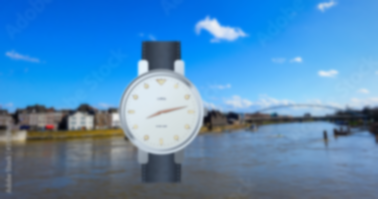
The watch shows 8 h 13 min
